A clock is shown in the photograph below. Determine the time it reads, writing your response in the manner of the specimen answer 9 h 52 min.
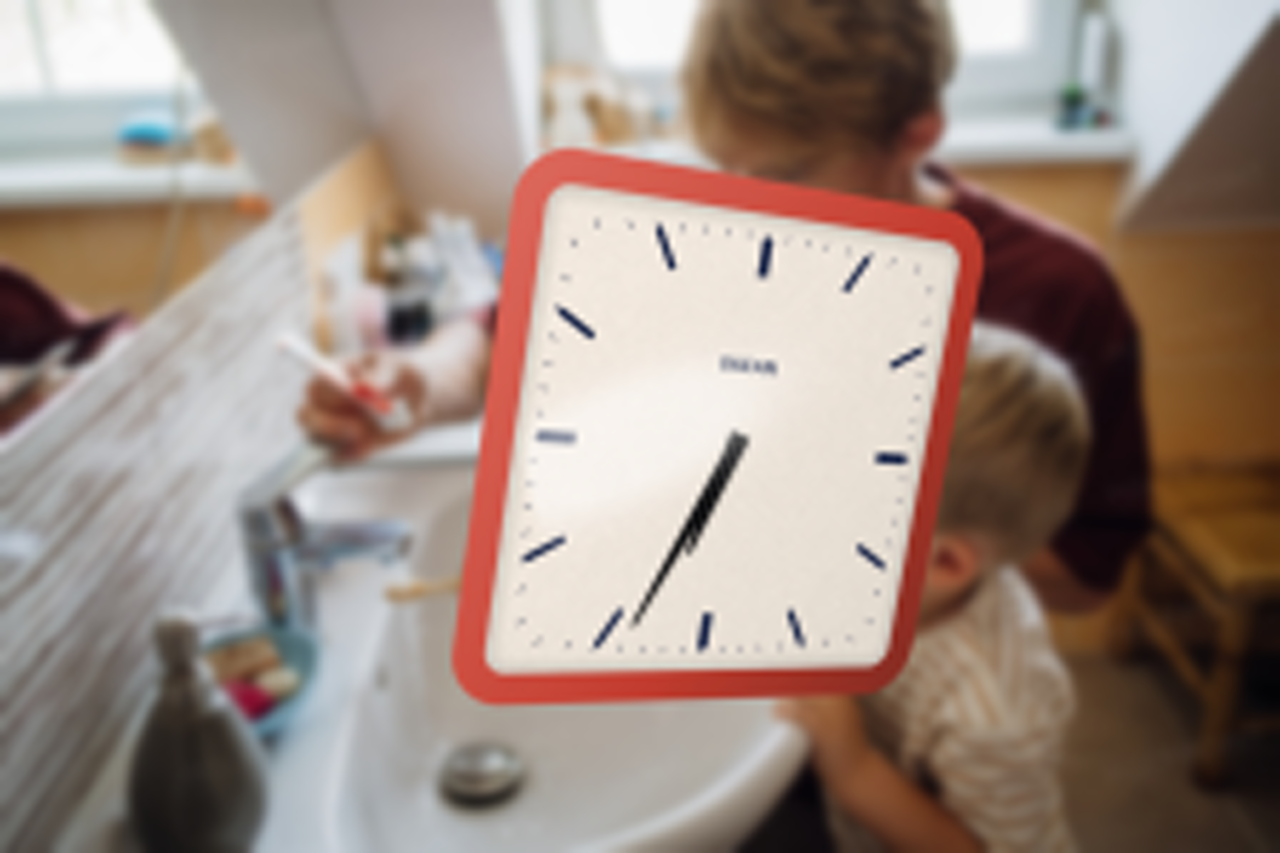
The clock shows 6 h 34 min
